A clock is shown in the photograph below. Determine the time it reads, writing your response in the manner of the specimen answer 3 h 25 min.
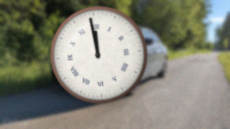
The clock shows 11 h 59 min
